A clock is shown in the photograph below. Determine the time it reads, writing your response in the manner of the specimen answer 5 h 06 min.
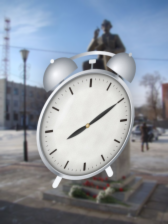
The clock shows 8 h 10 min
